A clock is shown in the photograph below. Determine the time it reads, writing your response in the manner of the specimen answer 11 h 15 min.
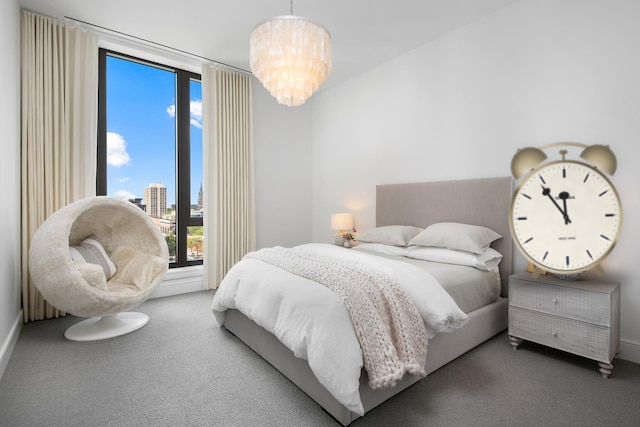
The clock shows 11 h 54 min
